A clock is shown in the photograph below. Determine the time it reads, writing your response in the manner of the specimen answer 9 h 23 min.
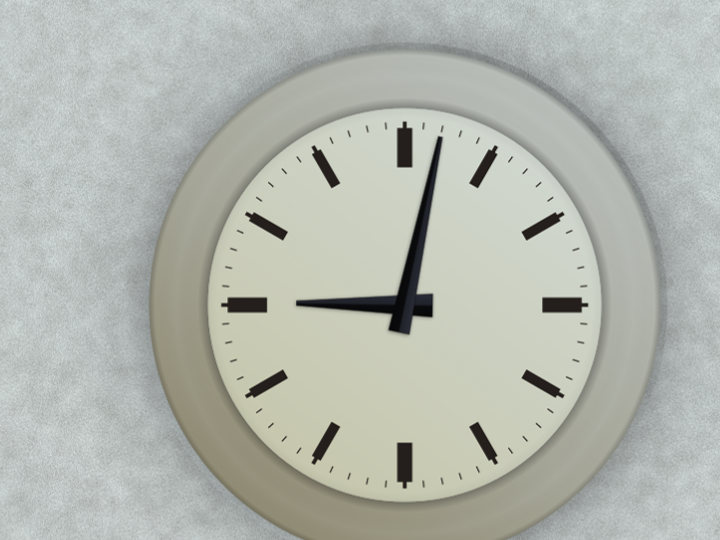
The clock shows 9 h 02 min
